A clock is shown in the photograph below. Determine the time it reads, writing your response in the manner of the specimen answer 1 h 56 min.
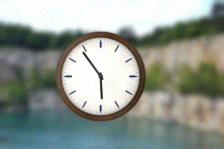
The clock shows 5 h 54 min
